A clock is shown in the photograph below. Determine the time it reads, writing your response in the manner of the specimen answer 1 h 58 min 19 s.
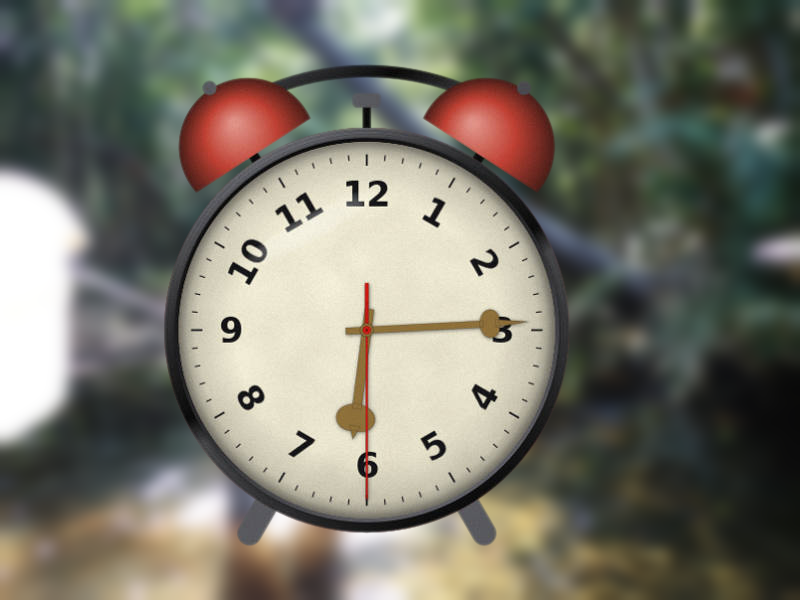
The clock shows 6 h 14 min 30 s
